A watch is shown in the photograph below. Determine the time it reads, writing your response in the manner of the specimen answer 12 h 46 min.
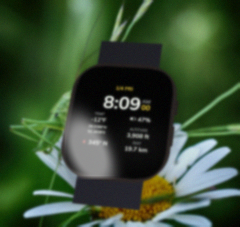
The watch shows 8 h 09 min
